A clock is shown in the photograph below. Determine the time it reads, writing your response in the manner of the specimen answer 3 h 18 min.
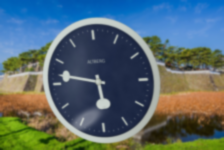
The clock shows 5 h 47 min
